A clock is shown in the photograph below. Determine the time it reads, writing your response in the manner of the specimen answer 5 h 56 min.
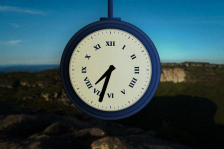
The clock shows 7 h 33 min
